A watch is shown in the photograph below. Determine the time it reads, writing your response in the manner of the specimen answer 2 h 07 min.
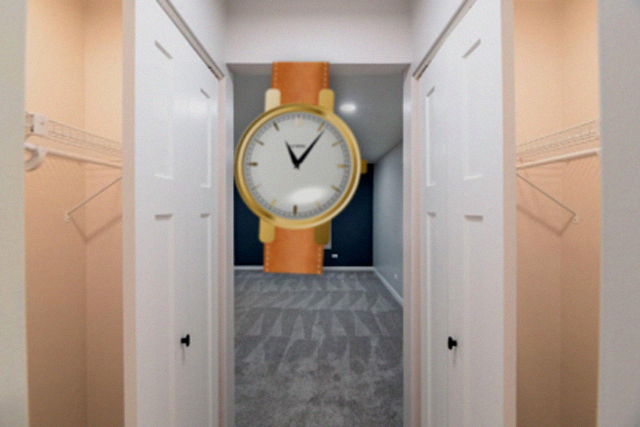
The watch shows 11 h 06 min
